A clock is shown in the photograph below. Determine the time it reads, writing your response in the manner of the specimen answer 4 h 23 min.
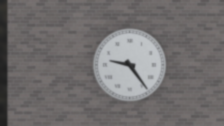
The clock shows 9 h 24 min
